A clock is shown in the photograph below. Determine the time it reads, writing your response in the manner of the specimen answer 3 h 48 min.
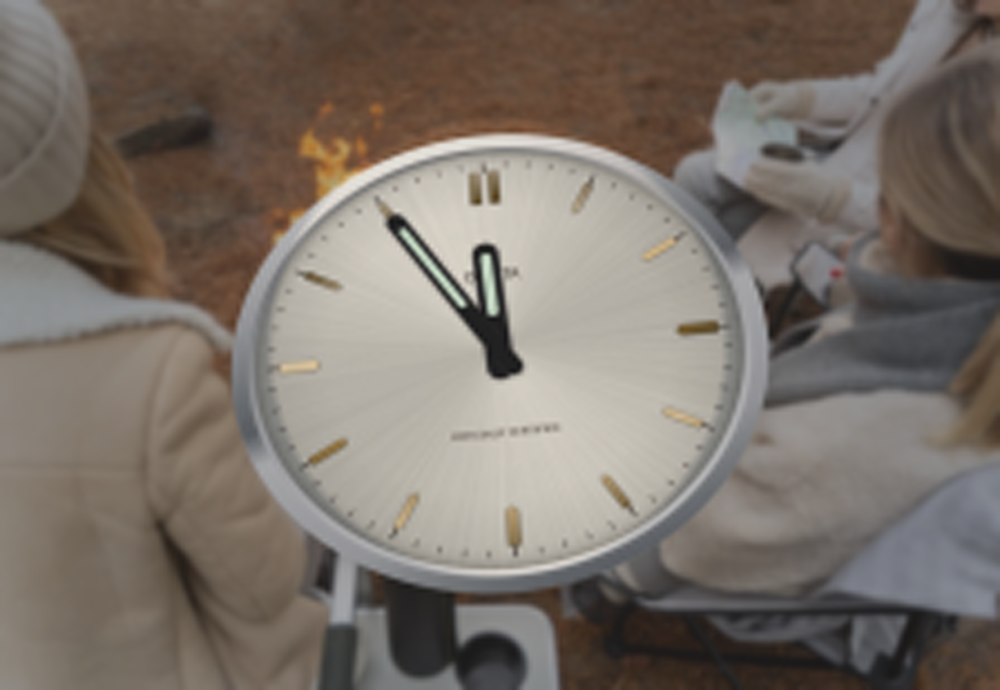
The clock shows 11 h 55 min
